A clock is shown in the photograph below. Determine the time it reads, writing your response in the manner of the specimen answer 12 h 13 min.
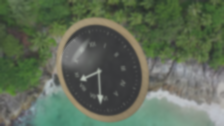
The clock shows 8 h 32 min
